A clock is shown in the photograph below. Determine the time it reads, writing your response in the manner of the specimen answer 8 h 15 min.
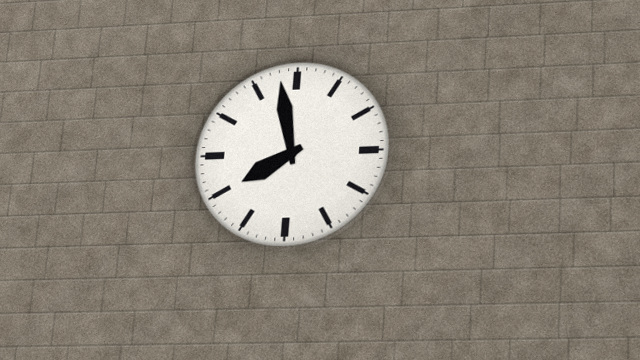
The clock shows 7 h 58 min
